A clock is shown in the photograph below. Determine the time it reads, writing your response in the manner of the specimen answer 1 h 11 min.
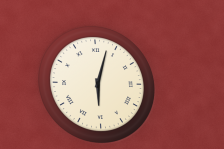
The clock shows 6 h 03 min
